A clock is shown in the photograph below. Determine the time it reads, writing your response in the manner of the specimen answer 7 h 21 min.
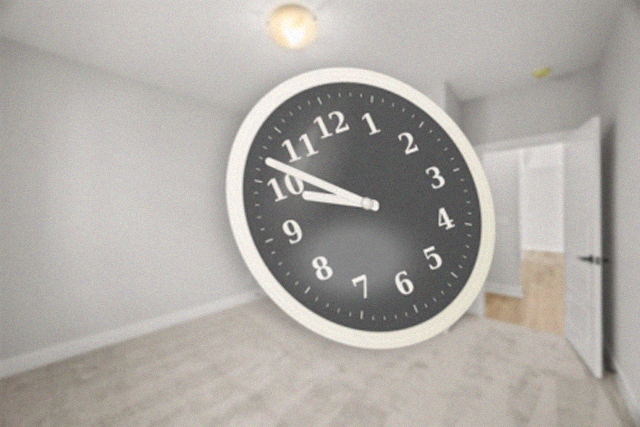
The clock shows 9 h 52 min
